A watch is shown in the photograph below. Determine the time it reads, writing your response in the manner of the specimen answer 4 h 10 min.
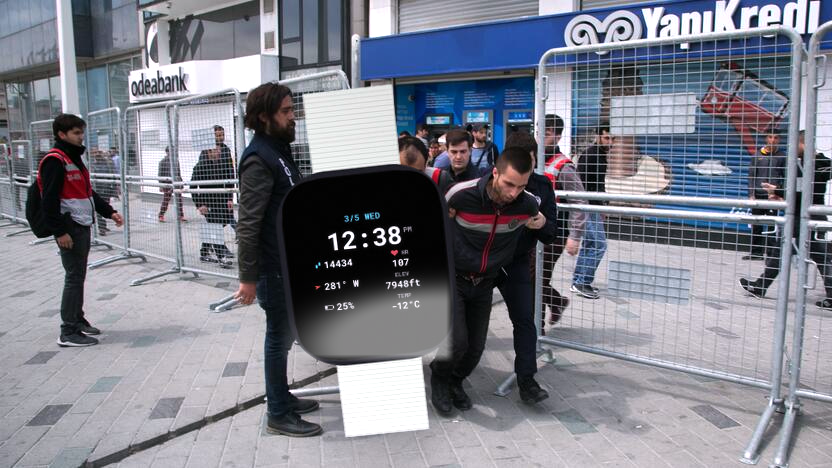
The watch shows 12 h 38 min
